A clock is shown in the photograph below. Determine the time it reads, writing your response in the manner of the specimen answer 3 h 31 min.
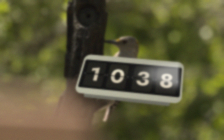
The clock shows 10 h 38 min
